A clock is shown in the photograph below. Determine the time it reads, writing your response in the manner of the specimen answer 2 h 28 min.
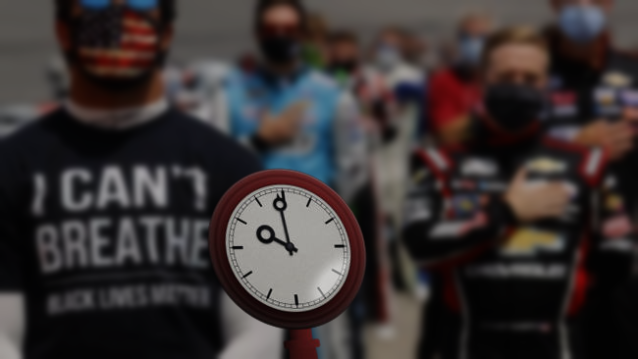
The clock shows 9 h 59 min
